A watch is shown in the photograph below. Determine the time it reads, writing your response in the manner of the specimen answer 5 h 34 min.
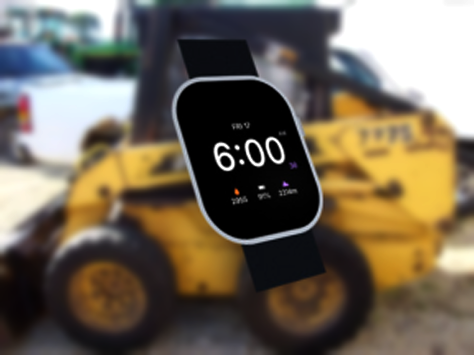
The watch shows 6 h 00 min
